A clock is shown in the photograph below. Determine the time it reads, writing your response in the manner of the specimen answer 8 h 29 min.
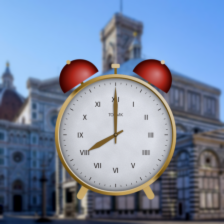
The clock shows 8 h 00 min
